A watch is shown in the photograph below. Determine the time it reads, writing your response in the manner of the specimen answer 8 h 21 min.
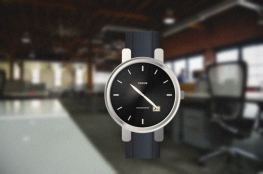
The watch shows 10 h 22 min
